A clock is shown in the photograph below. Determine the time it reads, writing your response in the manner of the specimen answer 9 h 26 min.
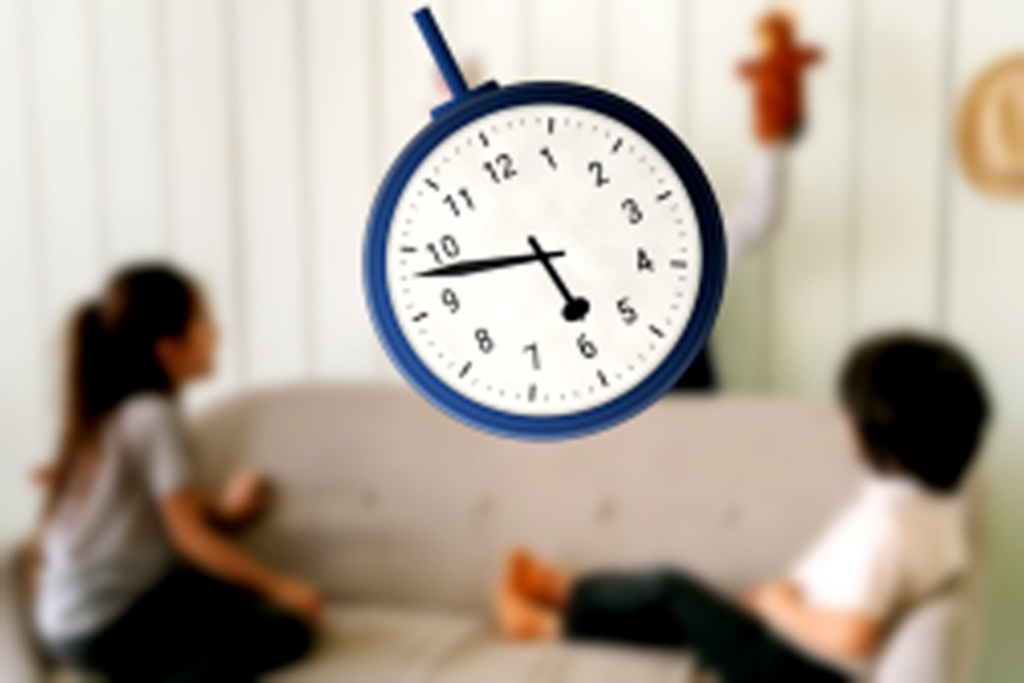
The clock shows 5 h 48 min
